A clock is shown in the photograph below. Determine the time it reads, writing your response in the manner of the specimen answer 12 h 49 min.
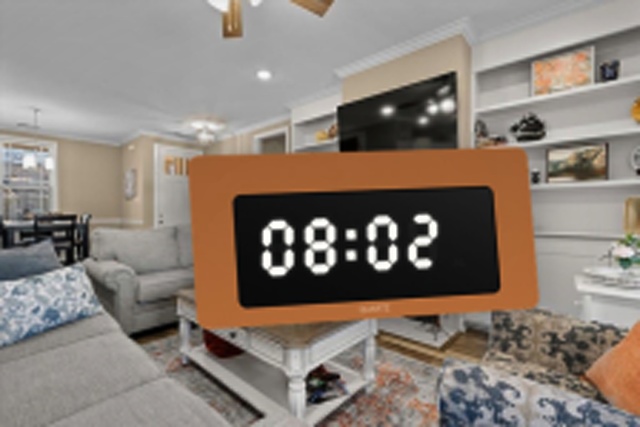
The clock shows 8 h 02 min
